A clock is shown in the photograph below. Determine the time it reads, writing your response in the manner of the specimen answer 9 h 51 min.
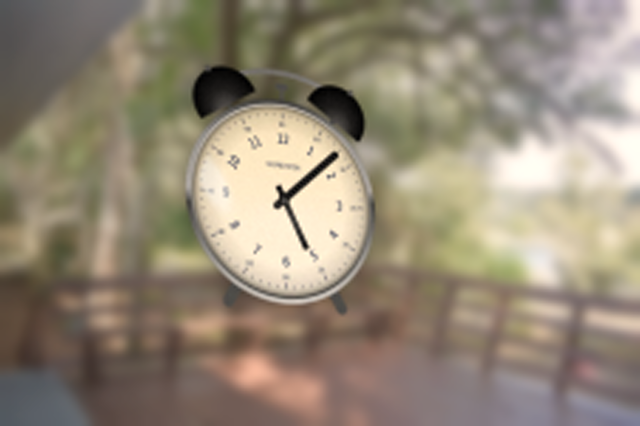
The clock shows 5 h 08 min
